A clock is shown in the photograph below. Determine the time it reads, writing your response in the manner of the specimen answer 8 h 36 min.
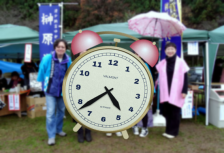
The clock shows 4 h 38 min
